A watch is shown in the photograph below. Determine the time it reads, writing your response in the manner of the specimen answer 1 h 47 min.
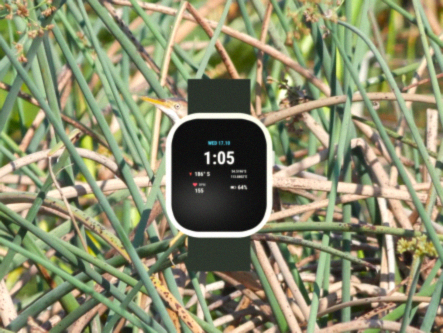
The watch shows 1 h 05 min
